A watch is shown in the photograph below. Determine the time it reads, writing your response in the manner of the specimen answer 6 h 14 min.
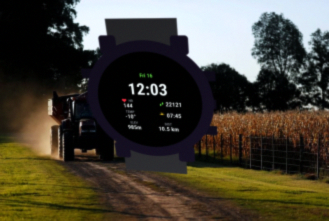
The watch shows 12 h 03 min
